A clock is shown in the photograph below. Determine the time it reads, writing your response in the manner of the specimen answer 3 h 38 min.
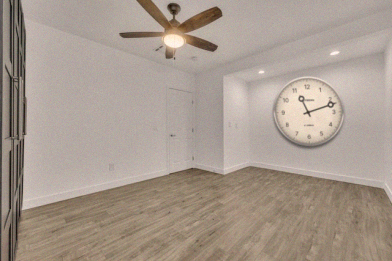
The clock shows 11 h 12 min
